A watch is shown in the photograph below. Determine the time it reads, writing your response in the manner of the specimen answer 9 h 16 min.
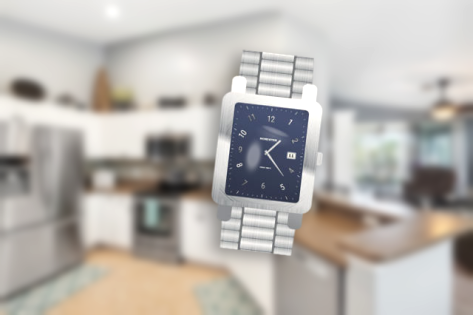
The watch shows 1 h 23 min
